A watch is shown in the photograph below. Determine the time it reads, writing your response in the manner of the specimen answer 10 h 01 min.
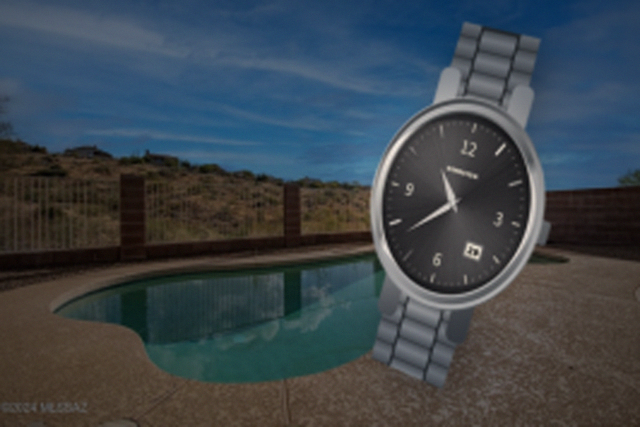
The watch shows 10 h 38 min
